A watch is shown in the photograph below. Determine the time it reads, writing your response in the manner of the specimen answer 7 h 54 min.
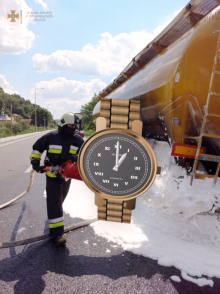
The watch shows 1 h 00 min
